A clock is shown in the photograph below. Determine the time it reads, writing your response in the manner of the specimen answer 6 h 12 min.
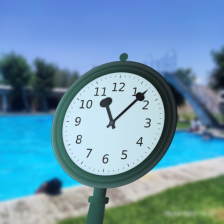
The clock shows 11 h 07 min
